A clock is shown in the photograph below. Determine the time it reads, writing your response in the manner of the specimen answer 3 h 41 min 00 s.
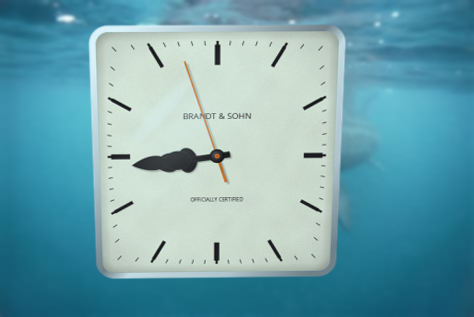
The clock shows 8 h 43 min 57 s
